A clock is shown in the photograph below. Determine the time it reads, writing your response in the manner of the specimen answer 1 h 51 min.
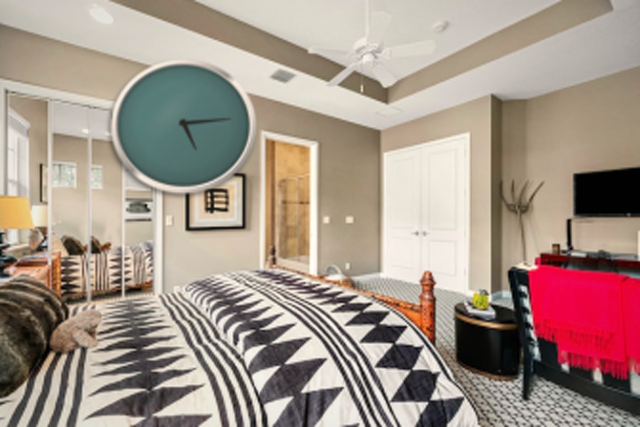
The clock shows 5 h 14 min
